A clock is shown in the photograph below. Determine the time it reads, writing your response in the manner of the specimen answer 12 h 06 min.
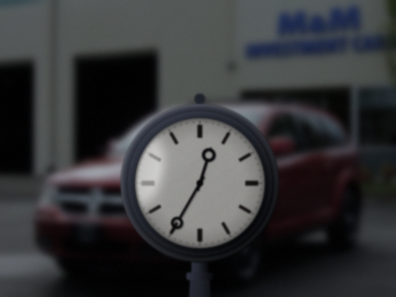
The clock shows 12 h 35 min
